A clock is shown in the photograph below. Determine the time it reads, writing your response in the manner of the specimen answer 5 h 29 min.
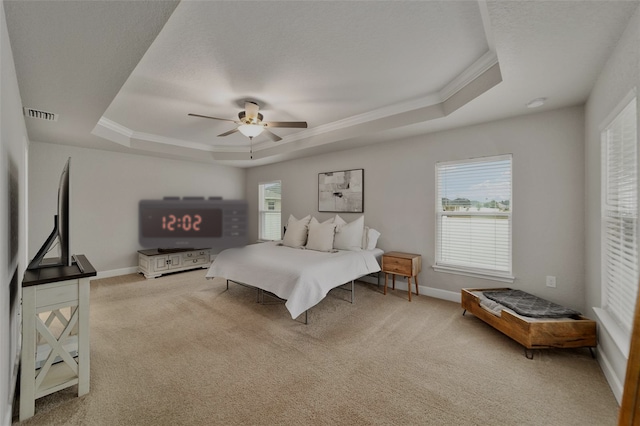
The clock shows 12 h 02 min
